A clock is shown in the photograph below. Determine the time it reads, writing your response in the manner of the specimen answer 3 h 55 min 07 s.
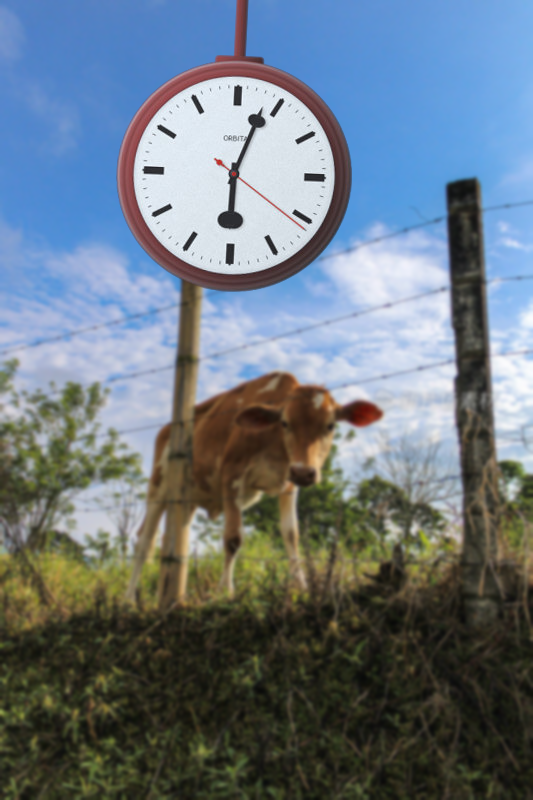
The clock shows 6 h 03 min 21 s
